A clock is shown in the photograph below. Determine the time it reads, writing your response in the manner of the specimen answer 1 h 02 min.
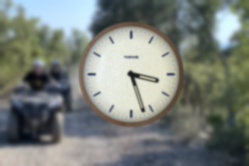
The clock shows 3 h 27 min
